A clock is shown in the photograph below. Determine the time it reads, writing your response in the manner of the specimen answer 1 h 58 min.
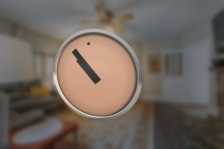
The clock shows 10 h 55 min
